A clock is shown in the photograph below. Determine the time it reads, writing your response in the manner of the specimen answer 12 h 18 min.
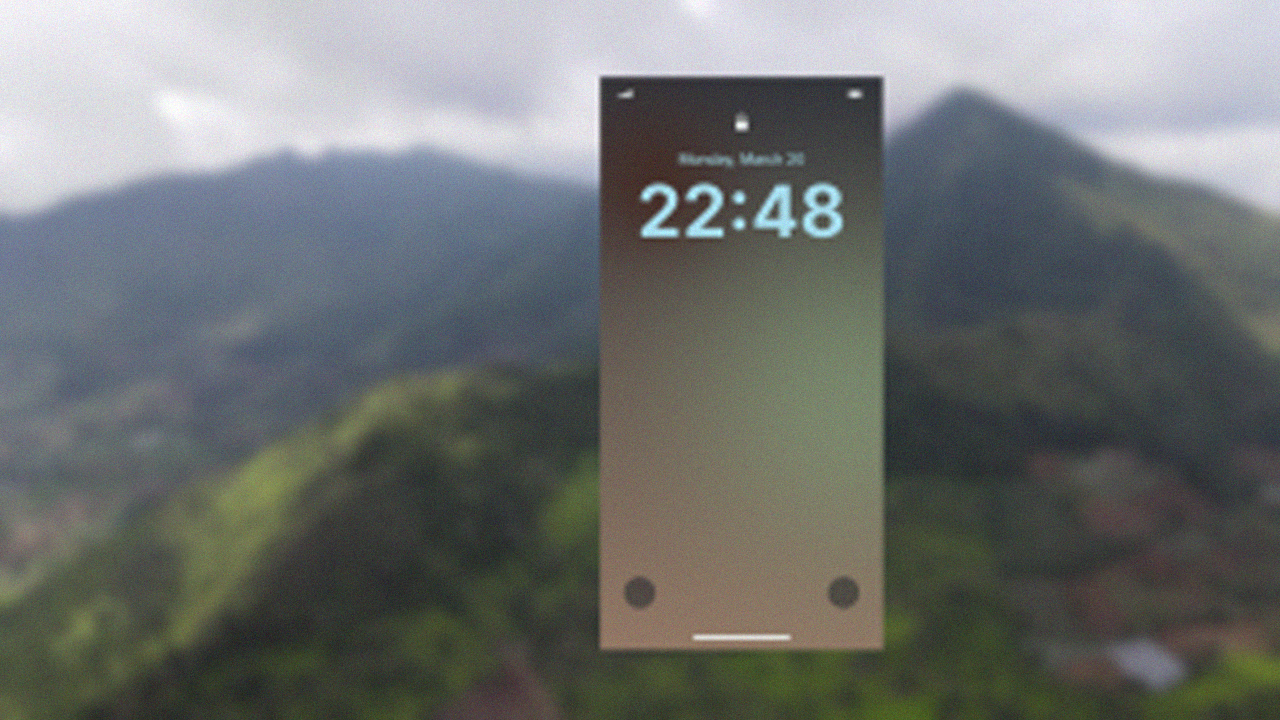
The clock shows 22 h 48 min
